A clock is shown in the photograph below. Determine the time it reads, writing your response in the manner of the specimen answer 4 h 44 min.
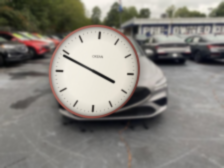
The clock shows 3 h 49 min
